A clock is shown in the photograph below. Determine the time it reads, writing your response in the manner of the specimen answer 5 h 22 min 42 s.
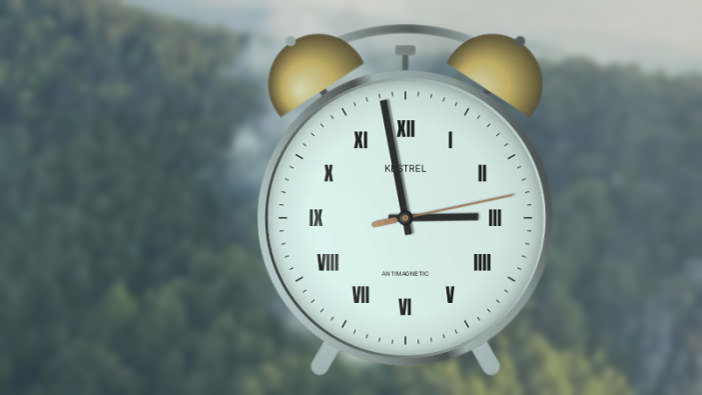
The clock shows 2 h 58 min 13 s
